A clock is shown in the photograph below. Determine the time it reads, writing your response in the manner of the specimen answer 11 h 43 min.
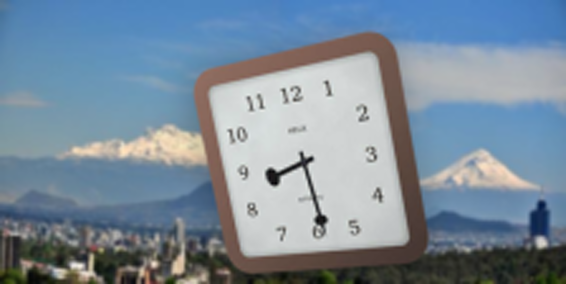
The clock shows 8 h 29 min
